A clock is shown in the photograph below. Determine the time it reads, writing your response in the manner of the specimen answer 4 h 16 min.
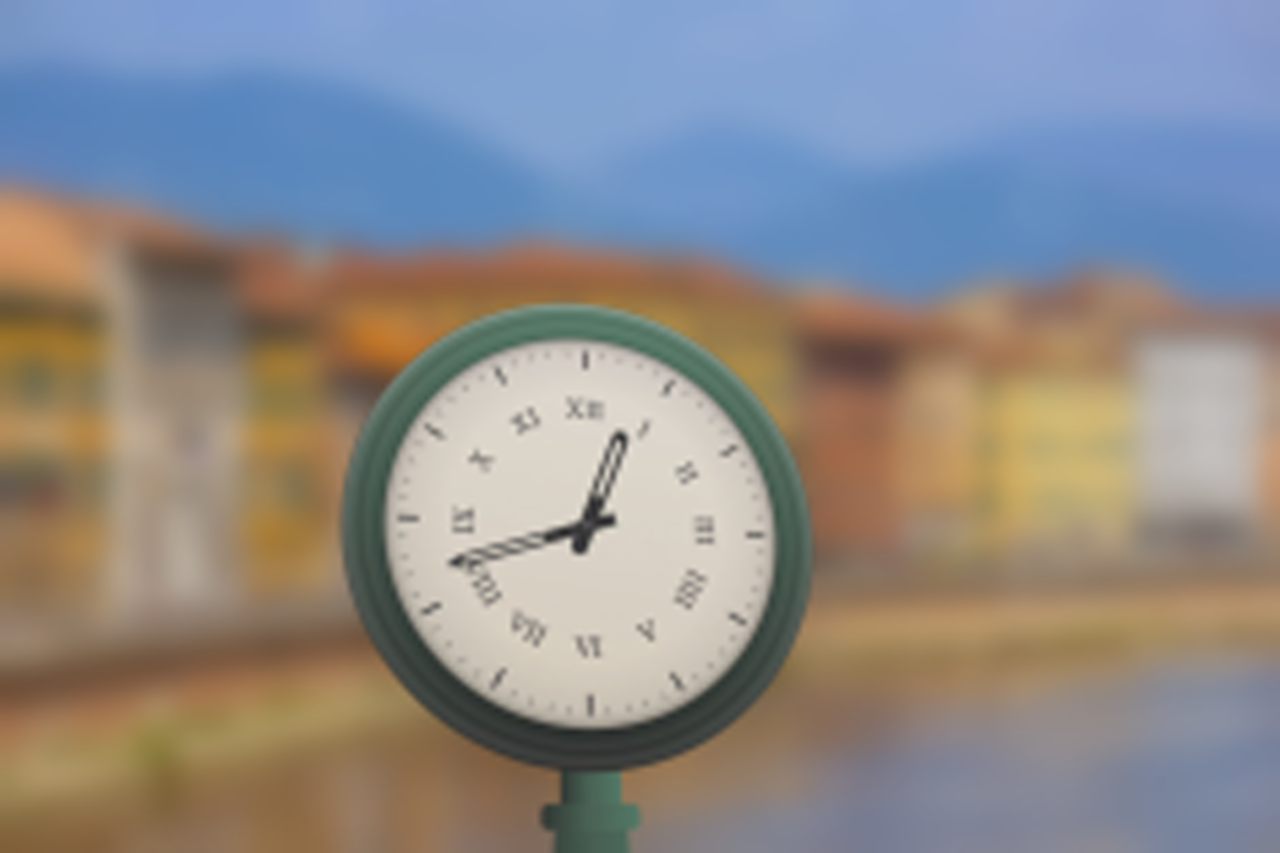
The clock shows 12 h 42 min
